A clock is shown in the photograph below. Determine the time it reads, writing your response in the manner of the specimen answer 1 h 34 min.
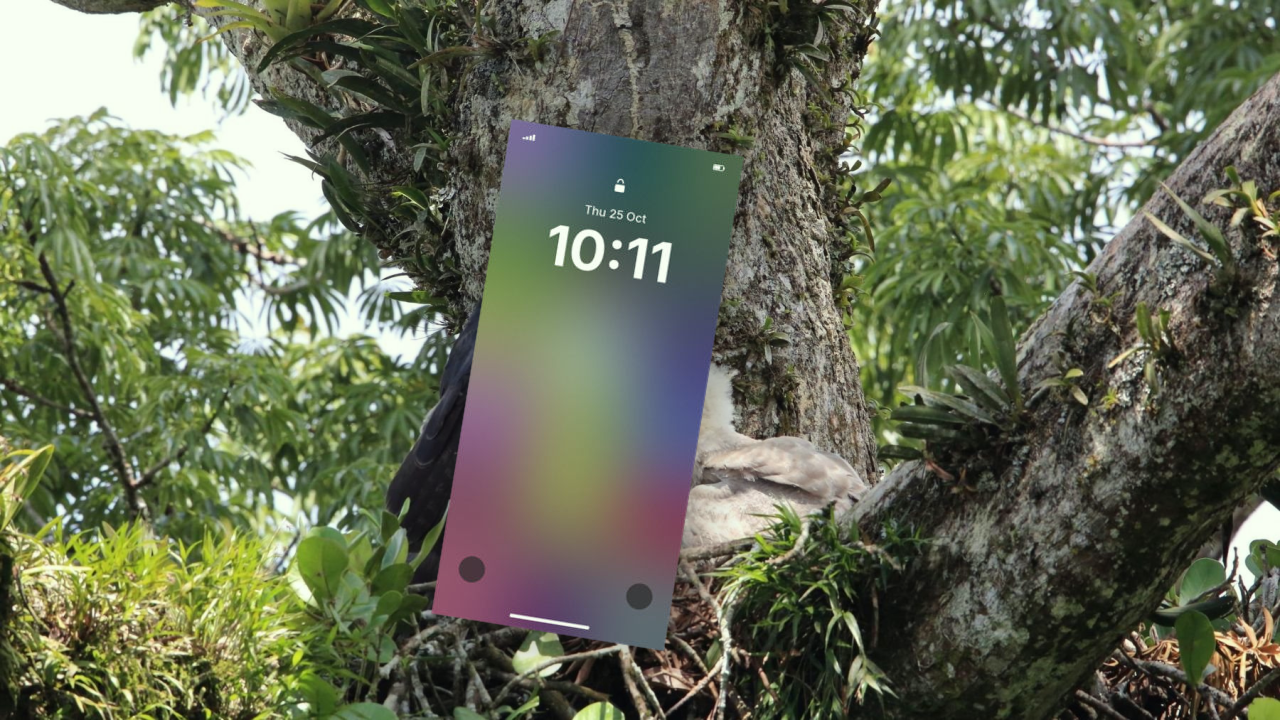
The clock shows 10 h 11 min
